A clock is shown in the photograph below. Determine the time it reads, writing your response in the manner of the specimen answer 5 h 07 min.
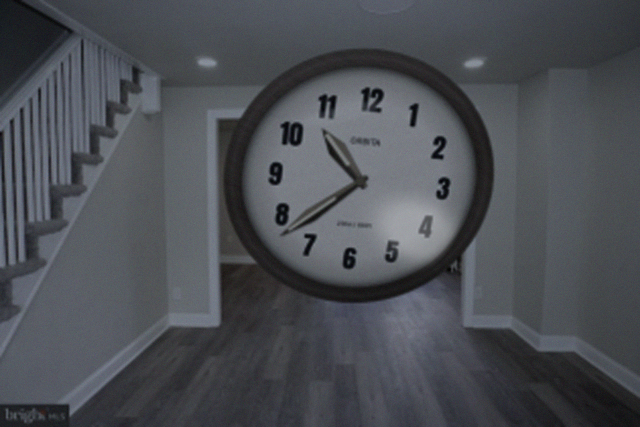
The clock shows 10 h 38 min
